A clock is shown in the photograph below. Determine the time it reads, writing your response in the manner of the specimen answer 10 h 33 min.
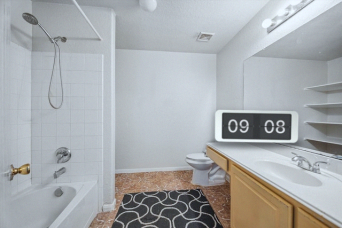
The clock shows 9 h 08 min
